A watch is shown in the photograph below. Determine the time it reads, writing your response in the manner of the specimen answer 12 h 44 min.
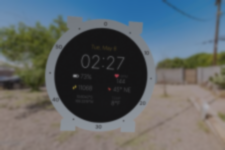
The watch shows 2 h 27 min
